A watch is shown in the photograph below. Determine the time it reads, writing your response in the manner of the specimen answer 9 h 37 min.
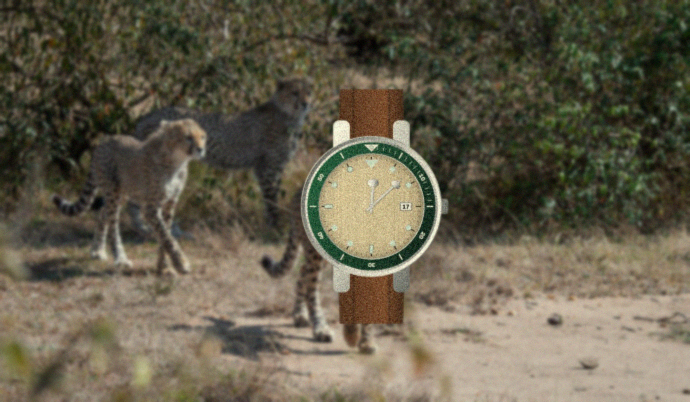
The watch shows 12 h 08 min
